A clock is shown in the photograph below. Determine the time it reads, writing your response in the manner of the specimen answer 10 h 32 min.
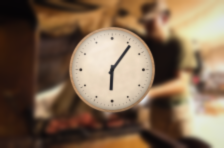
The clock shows 6 h 06 min
